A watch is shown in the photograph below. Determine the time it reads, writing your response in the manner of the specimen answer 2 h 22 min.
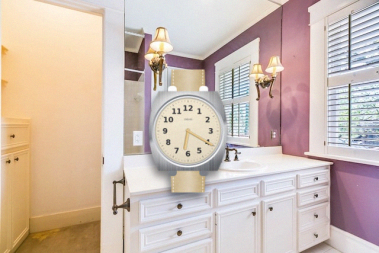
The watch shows 6 h 20 min
